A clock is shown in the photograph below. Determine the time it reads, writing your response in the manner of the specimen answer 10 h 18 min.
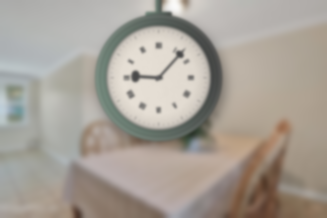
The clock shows 9 h 07 min
